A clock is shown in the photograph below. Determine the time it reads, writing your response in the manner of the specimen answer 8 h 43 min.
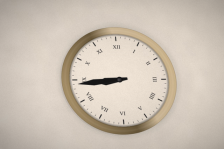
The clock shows 8 h 44 min
